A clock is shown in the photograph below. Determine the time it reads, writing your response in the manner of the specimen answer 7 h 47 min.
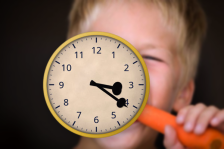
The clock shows 3 h 21 min
